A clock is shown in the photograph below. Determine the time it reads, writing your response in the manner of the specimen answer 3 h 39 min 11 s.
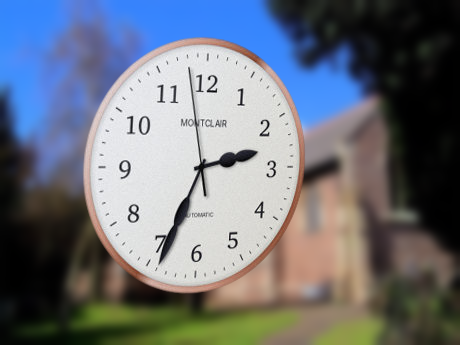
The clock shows 2 h 33 min 58 s
